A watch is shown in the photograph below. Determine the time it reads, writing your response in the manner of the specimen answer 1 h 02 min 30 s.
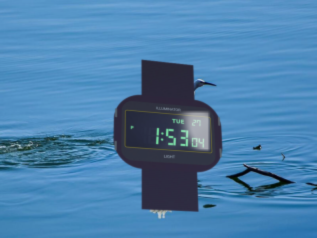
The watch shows 1 h 53 min 04 s
